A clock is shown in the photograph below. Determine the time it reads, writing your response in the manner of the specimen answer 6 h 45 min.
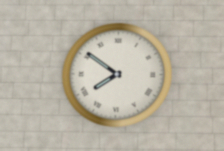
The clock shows 7 h 51 min
